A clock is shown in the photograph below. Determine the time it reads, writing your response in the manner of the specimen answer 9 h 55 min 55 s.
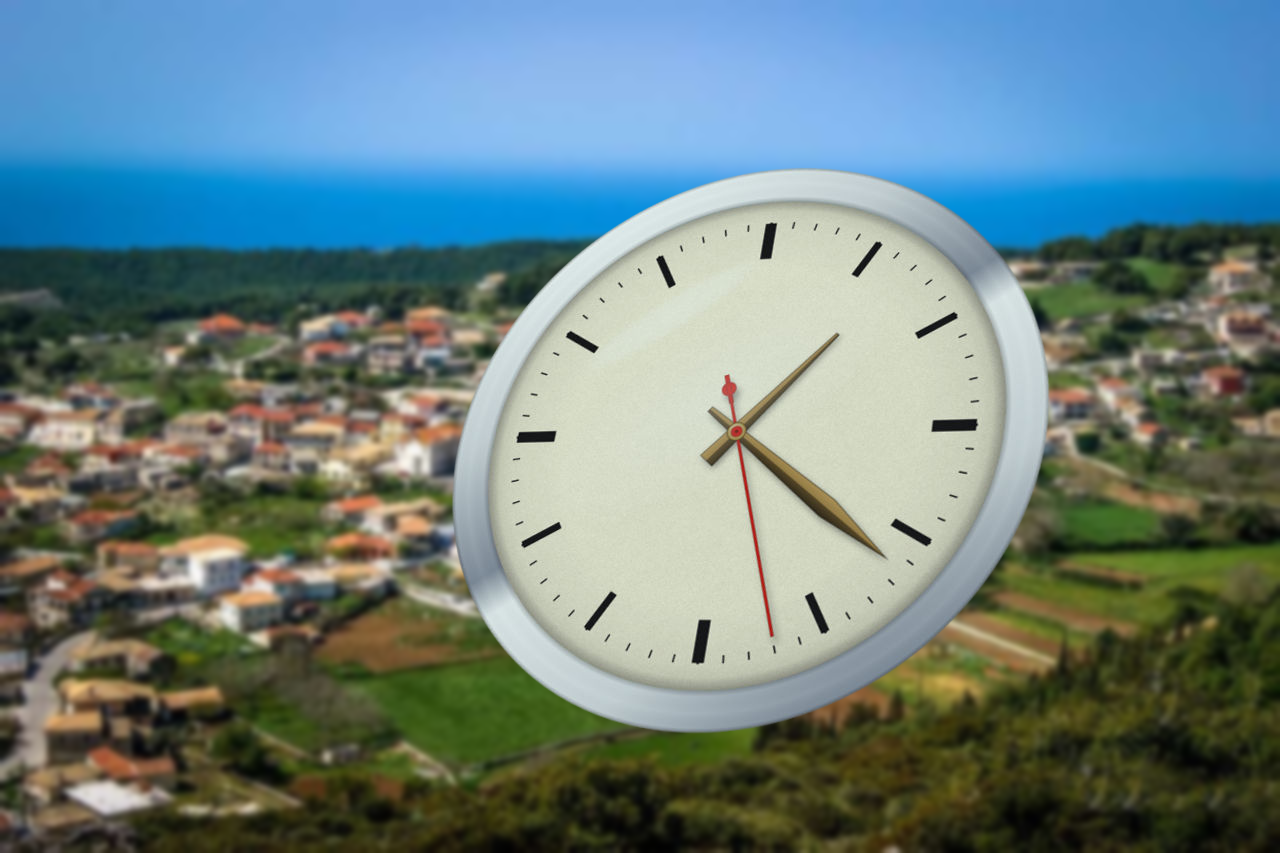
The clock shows 1 h 21 min 27 s
